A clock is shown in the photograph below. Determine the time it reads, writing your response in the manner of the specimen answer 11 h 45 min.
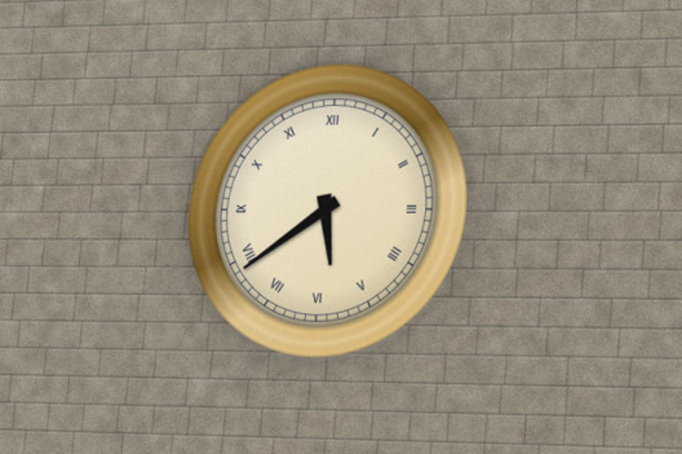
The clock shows 5 h 39 min
